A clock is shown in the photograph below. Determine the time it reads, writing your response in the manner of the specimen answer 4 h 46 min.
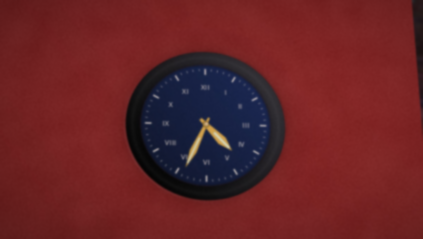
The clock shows 4 h 34 min
